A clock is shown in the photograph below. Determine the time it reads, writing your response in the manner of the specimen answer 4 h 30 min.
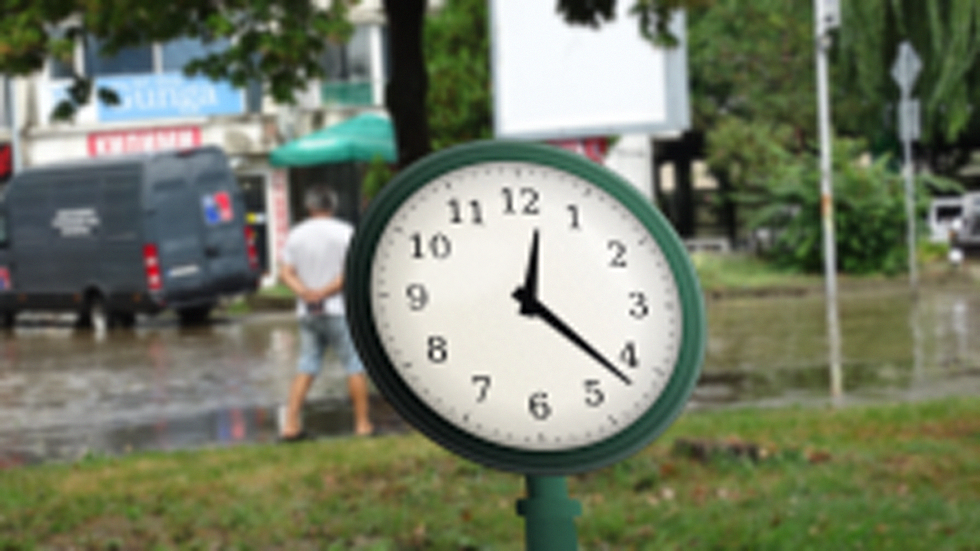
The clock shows 12 h 22 min
